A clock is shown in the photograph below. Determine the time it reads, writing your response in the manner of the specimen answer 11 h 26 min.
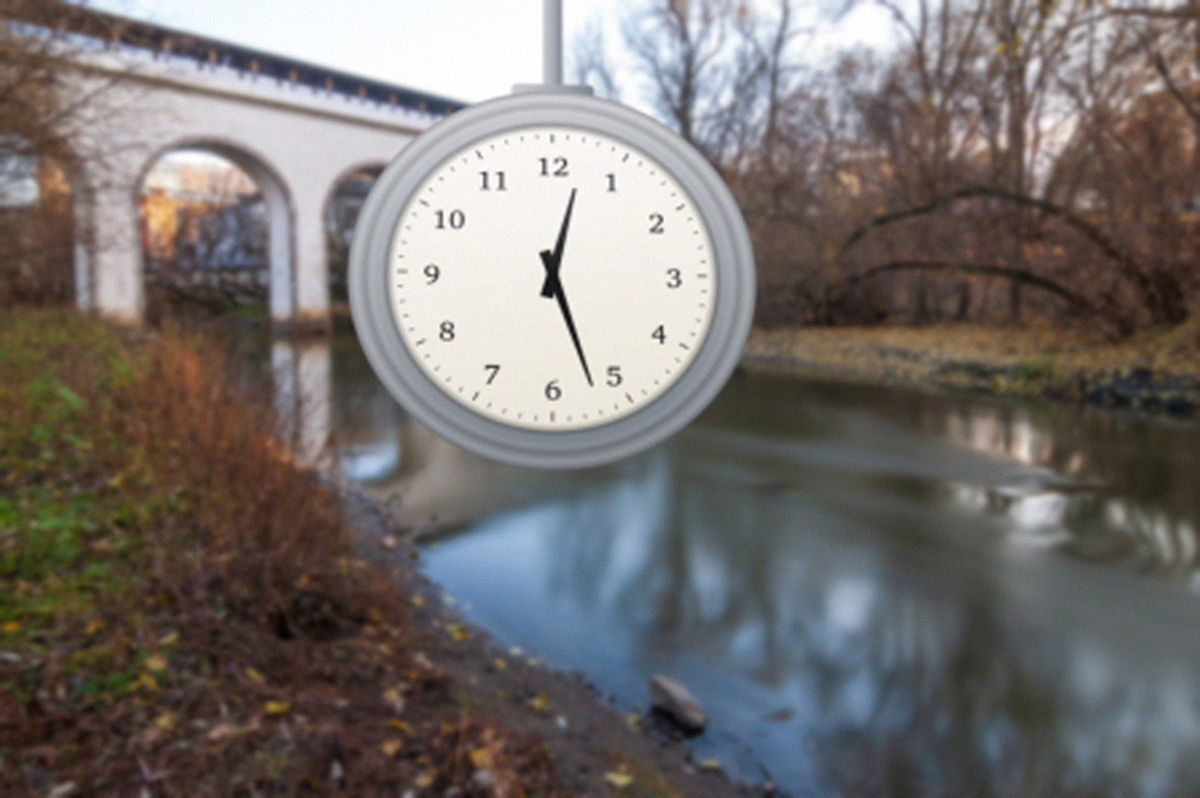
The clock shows 12 h 27 min
